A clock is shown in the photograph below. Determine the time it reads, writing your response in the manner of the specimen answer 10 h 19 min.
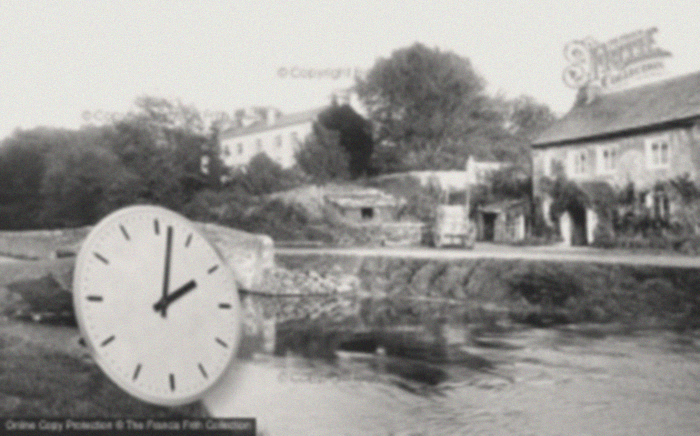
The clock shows 2 h 02 min
